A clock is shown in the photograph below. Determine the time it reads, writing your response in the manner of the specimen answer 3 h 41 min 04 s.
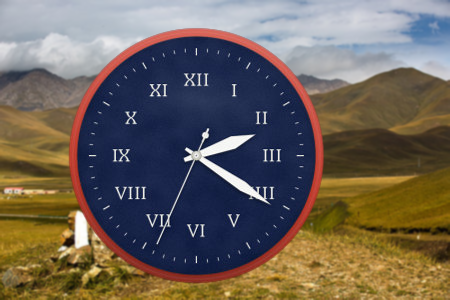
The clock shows 2 h 20 min 34 s
